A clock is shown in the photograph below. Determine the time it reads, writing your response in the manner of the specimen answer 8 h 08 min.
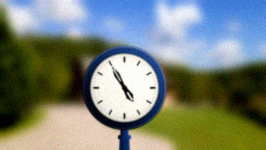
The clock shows 4 h 55 min
